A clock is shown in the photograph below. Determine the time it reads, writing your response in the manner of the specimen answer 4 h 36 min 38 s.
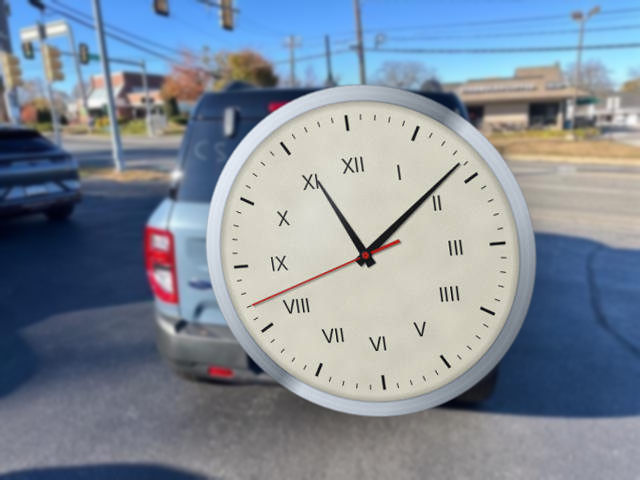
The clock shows 11 h 08 min 42 s
